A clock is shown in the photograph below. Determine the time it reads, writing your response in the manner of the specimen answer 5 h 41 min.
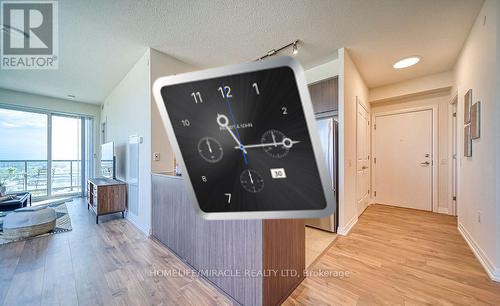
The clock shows 11 h 15 min
